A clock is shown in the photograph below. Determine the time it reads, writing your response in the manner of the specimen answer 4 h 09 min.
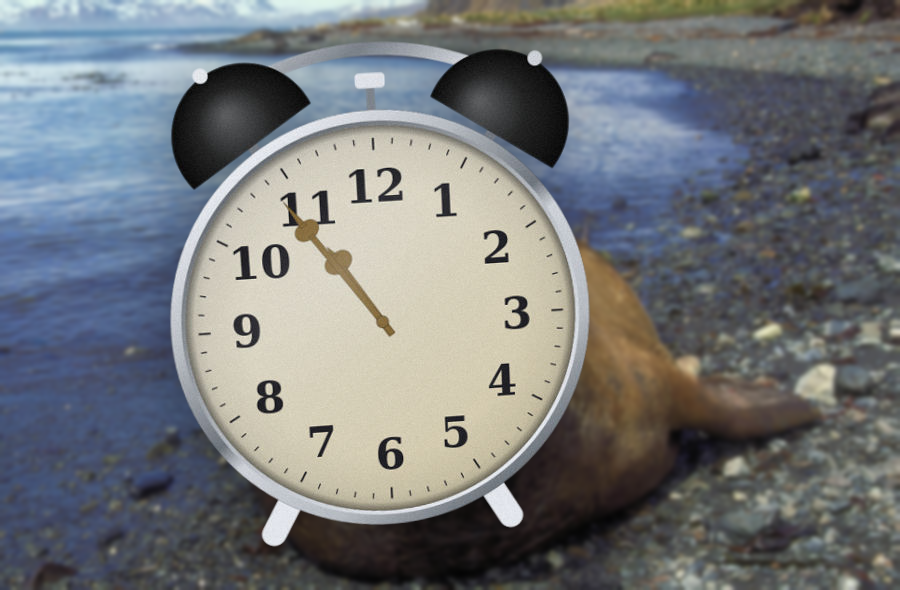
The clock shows 10 h 54 min
